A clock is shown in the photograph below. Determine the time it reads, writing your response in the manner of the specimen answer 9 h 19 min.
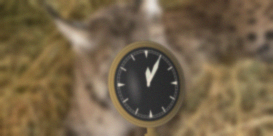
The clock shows 12 h 05 min
